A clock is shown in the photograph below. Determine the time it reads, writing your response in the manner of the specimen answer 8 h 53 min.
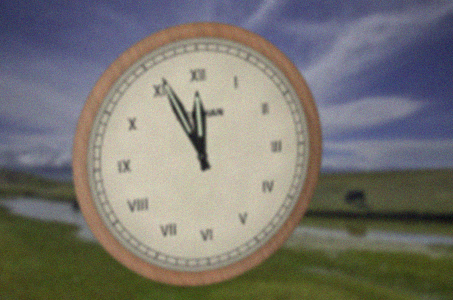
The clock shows 11 h 56 min
